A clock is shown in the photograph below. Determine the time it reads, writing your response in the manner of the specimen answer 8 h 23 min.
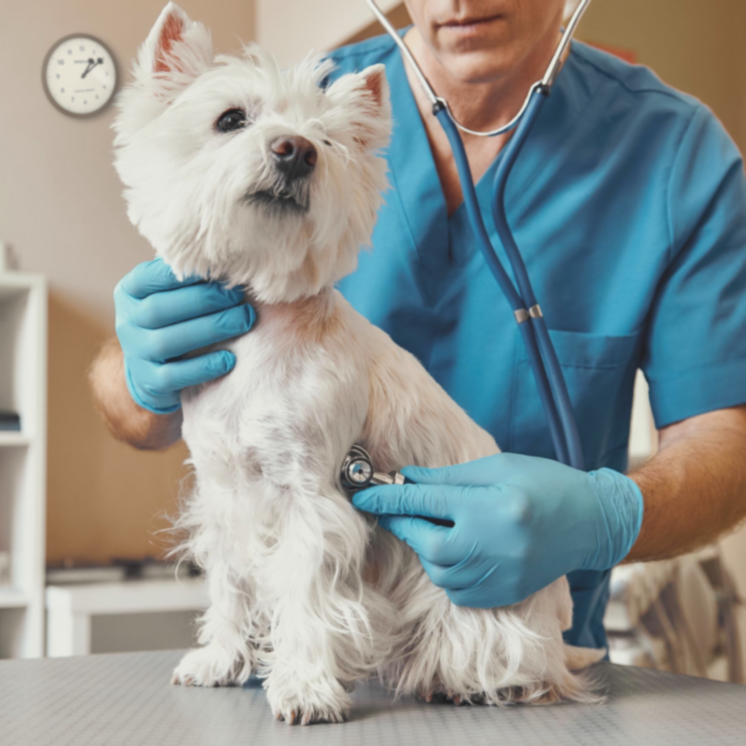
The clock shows 1 h 09 min
